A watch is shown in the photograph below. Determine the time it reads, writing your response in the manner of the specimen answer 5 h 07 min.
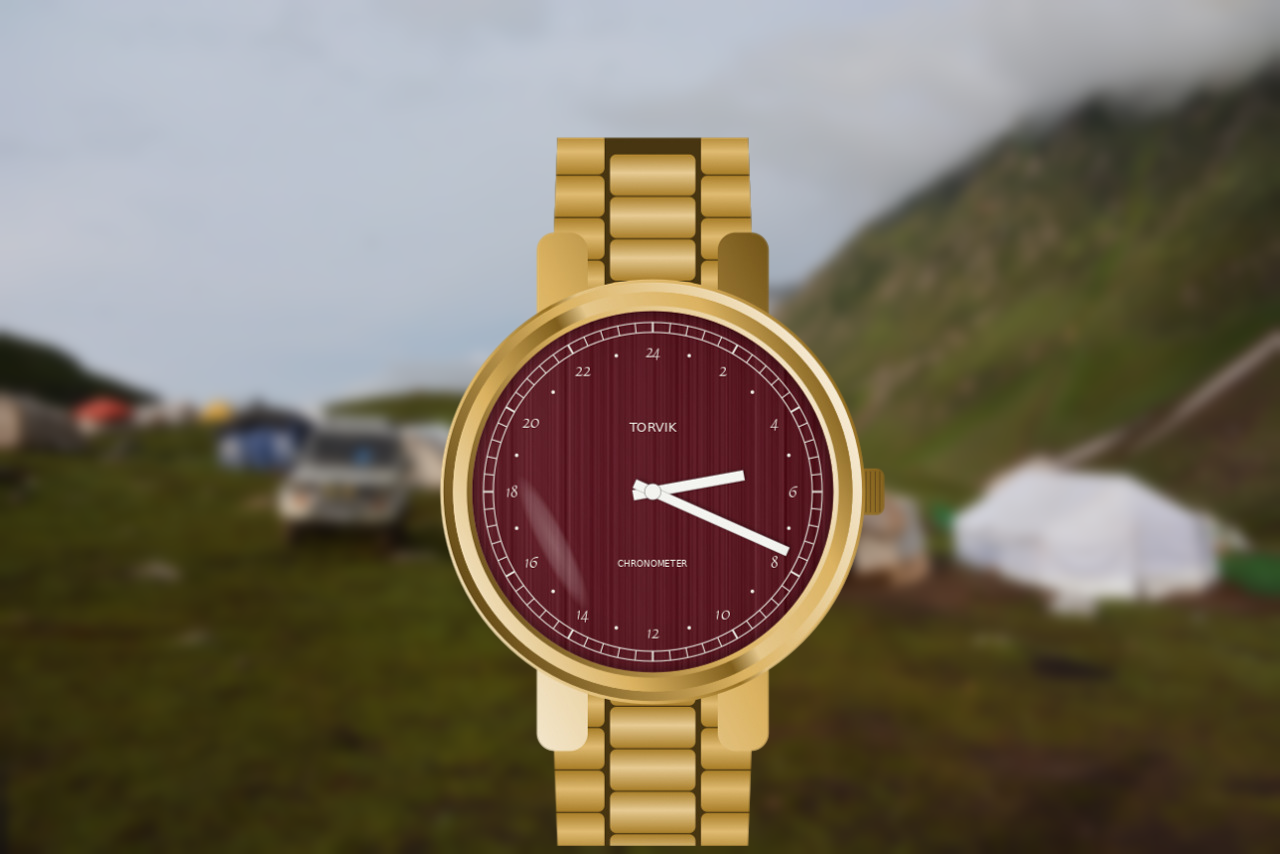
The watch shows 5 h 19 min
